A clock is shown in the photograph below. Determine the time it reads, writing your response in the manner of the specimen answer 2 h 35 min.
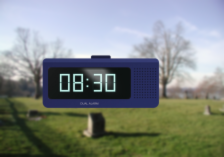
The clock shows 8 h 30 min
